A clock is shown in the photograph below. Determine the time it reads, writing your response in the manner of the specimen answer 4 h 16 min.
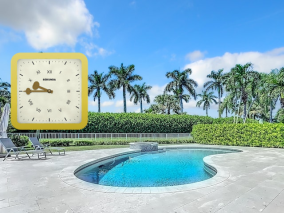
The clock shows 9 h 45 min
